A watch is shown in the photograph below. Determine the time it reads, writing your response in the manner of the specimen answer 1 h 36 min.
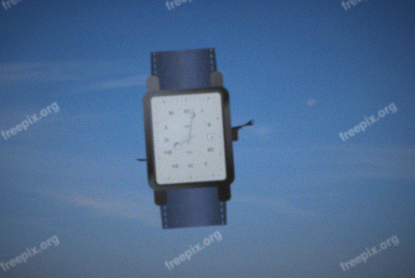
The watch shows 8 h 02 min
